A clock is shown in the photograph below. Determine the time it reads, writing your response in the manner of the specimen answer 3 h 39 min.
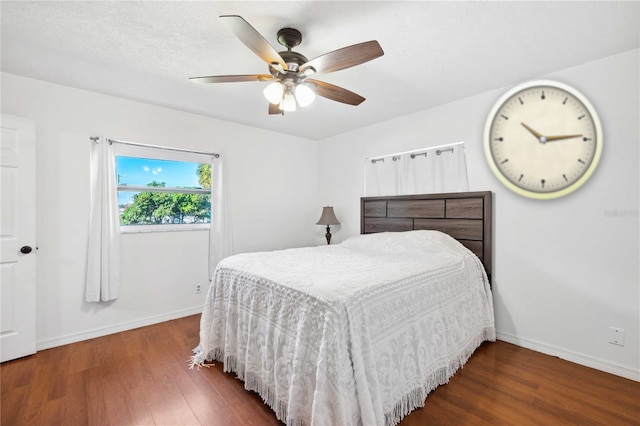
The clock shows 10 h 14 min
